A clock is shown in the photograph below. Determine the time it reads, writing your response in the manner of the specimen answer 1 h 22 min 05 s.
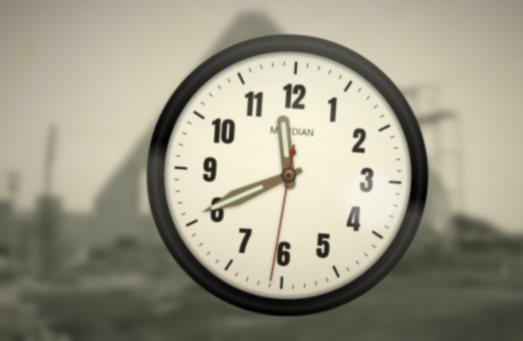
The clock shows 11 h 40 min 31 s
